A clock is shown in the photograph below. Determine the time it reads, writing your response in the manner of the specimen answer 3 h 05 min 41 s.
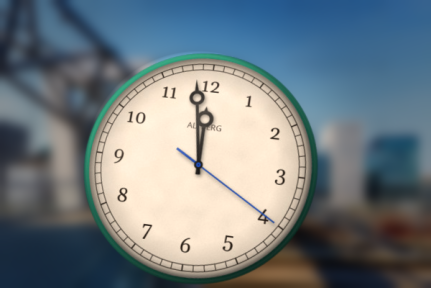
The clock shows 11 h 58 min 20 s
